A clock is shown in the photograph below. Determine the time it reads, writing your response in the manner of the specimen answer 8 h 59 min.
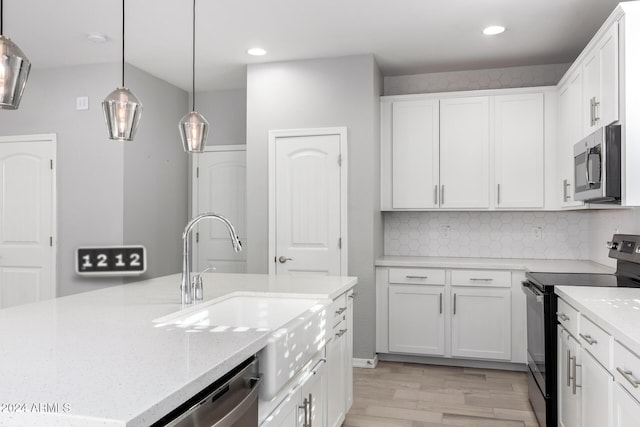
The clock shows 12 h 12 min
